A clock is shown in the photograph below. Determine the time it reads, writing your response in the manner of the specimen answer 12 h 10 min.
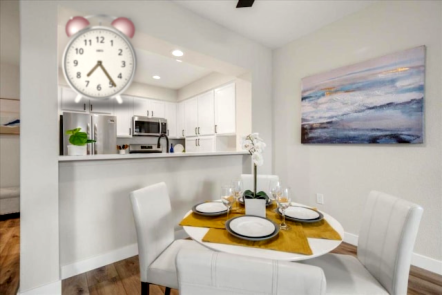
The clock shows 7 h 24 min
